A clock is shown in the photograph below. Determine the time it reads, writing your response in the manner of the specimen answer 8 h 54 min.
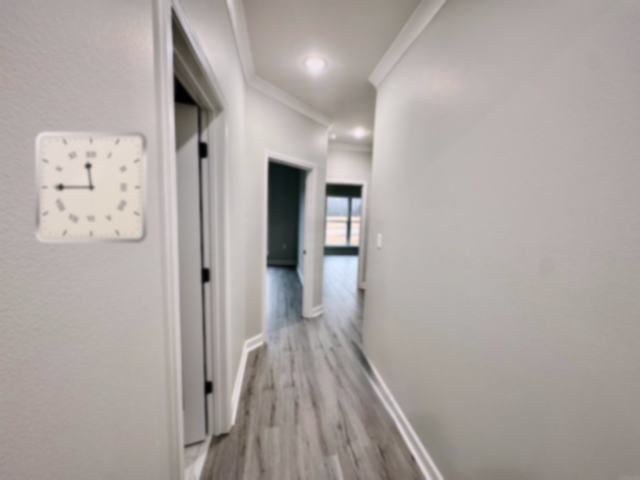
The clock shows 11 h 45 min
